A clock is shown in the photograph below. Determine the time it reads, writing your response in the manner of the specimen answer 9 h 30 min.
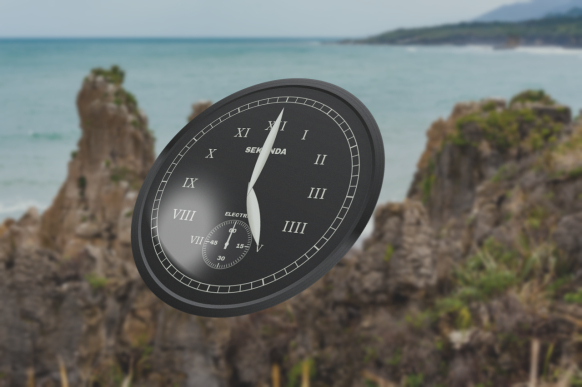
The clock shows 5 h 00 min
